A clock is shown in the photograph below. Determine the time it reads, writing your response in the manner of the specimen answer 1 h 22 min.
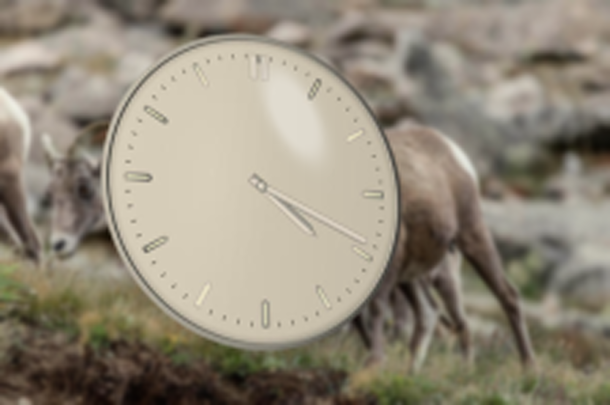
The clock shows 4 h 19 min
